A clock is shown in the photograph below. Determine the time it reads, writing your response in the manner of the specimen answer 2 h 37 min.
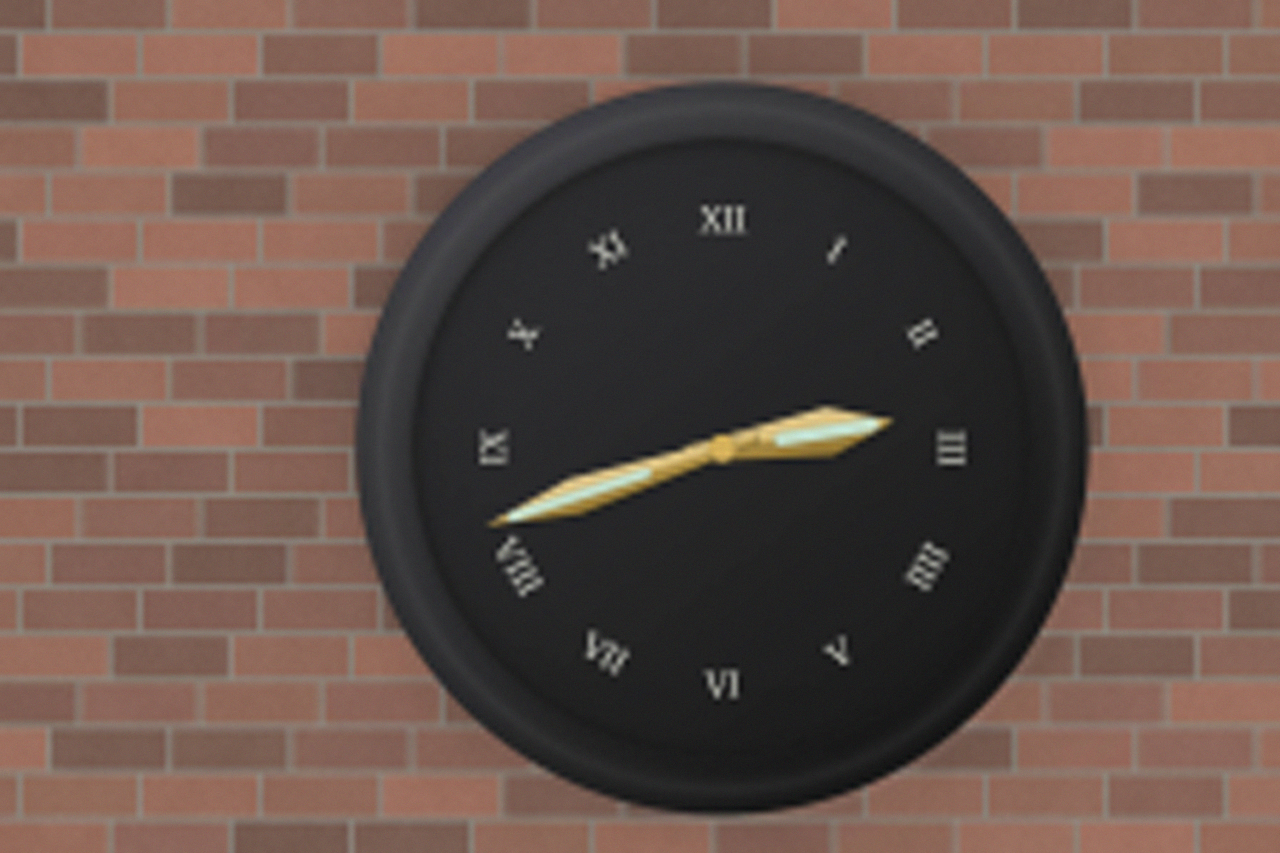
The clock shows 2 h 42 min
